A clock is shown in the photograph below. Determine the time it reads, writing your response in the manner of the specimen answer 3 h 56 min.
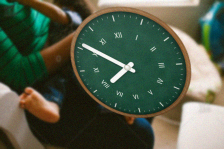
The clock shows 7 h 51 min
